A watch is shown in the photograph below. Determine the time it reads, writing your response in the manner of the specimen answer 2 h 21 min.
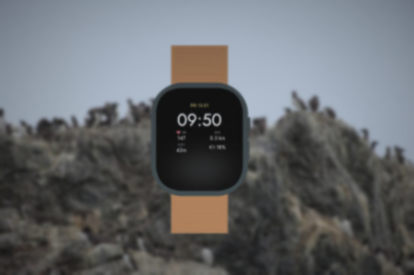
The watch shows 9 h 50 min
